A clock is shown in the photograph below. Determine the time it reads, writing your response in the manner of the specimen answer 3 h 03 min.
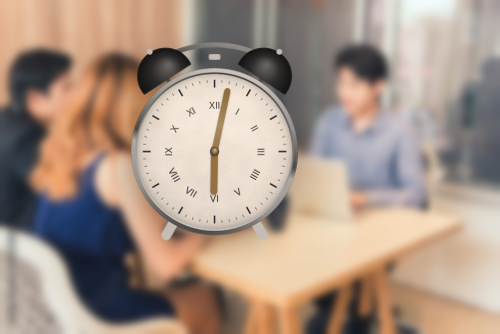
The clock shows 6 h 02 min
